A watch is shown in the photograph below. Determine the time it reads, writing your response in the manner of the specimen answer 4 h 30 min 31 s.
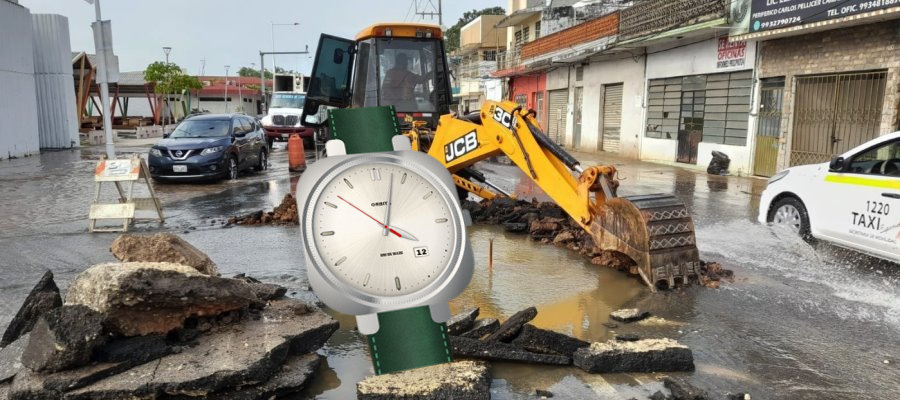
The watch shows 4 h 02 min 52 s
